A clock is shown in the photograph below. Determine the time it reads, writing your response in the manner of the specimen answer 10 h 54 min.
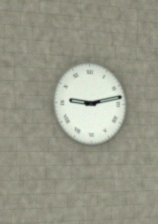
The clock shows 9 h 13 min
